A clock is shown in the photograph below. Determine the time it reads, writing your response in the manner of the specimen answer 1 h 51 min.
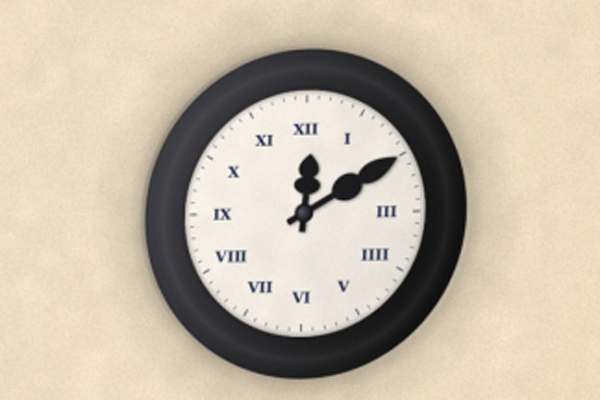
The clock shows 12 h 10 min
